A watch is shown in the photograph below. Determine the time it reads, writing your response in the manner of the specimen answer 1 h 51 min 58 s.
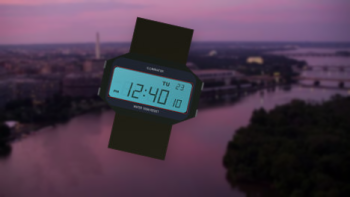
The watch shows 12 h 40 min 10 s
